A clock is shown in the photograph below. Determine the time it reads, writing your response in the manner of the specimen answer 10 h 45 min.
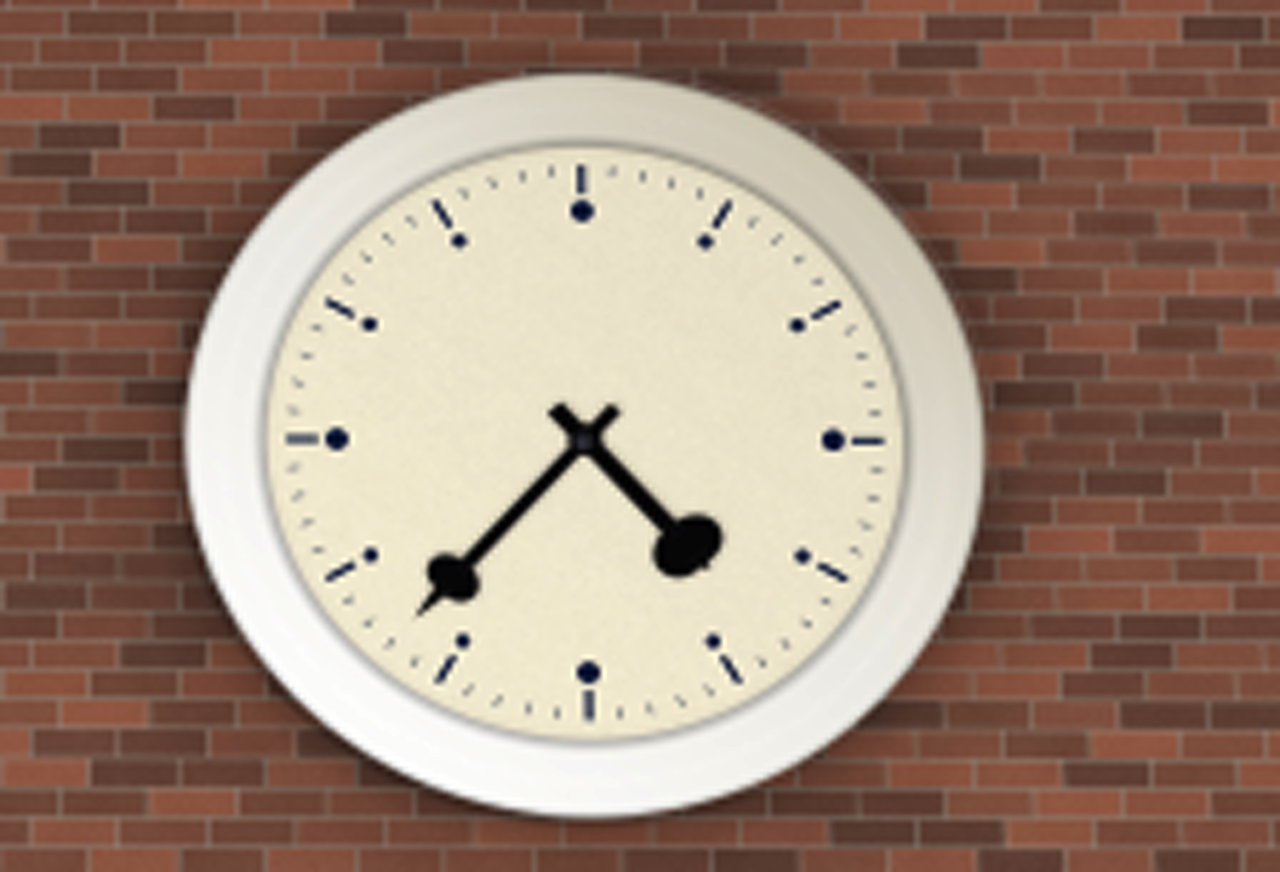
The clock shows 4 h 37 min
